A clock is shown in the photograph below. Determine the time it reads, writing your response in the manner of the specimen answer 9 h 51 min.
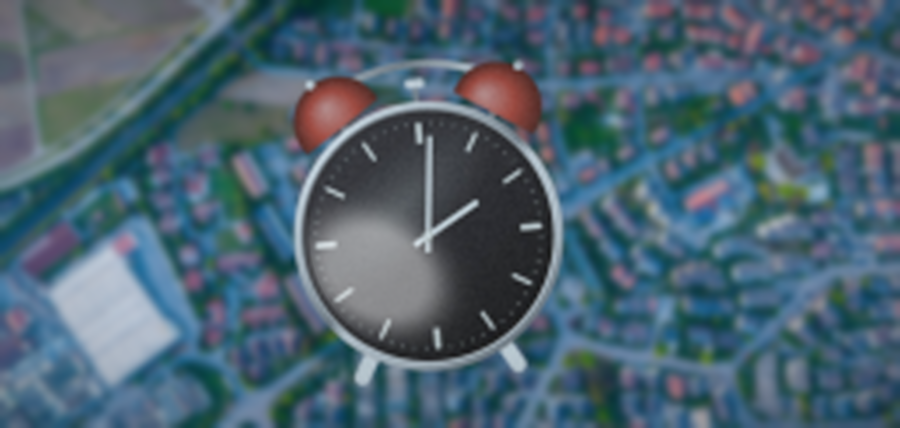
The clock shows 2 h 01 min
